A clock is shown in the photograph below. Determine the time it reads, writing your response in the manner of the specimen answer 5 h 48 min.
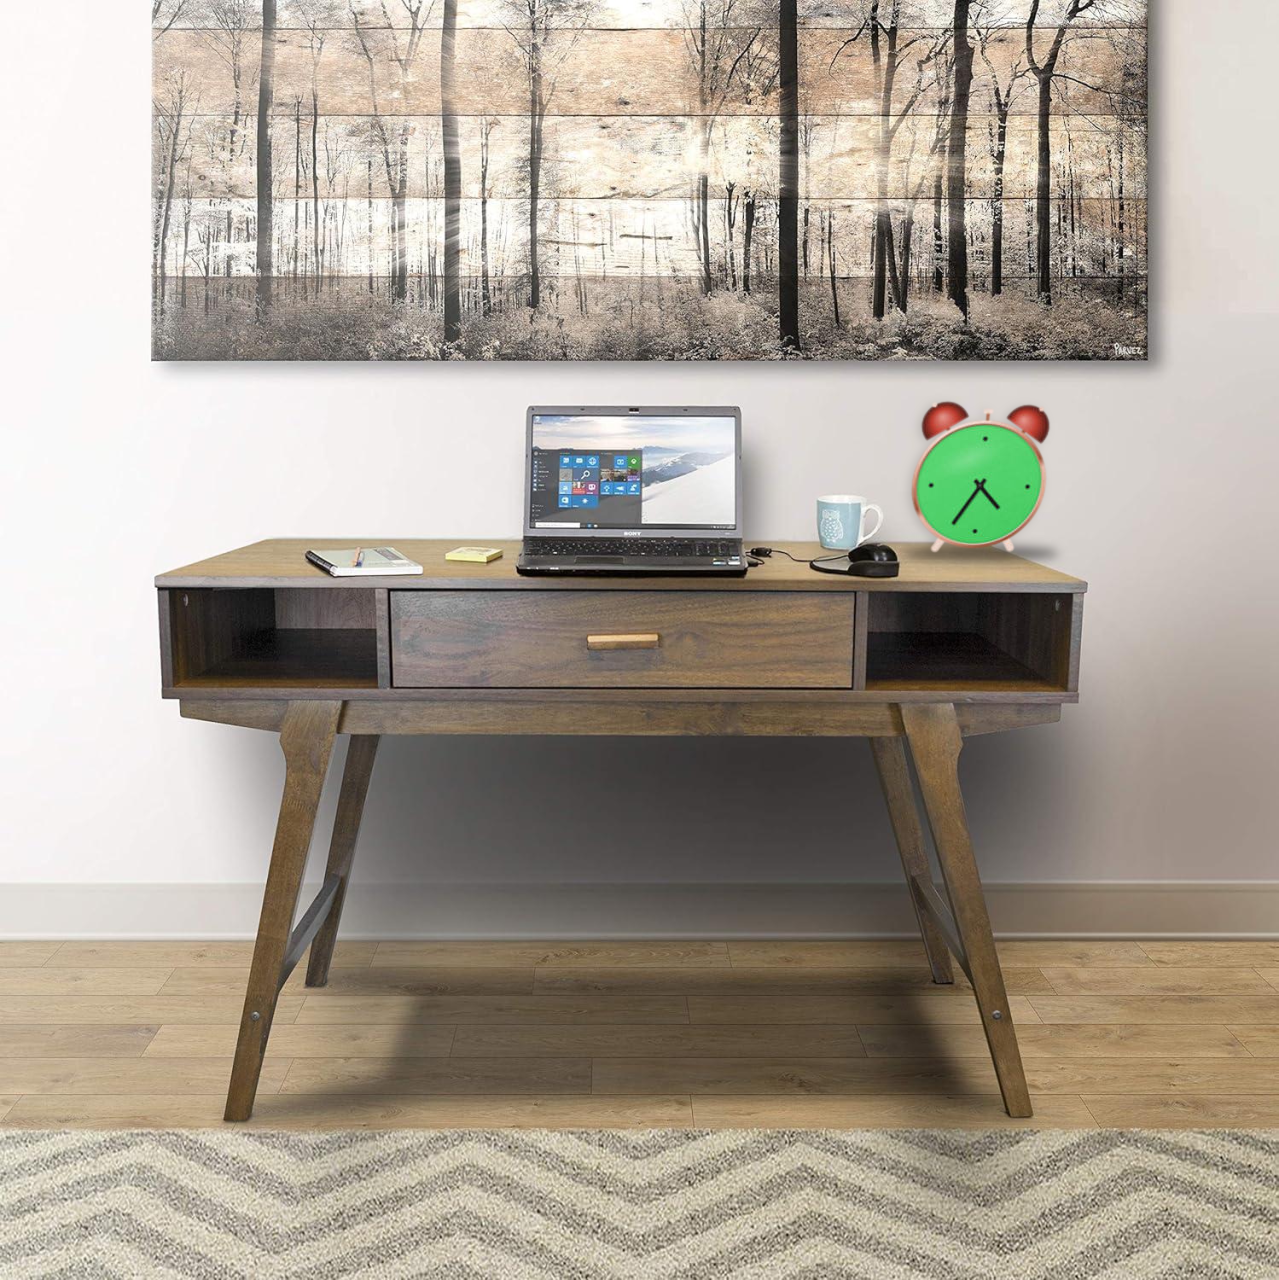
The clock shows 4 h 35 min
